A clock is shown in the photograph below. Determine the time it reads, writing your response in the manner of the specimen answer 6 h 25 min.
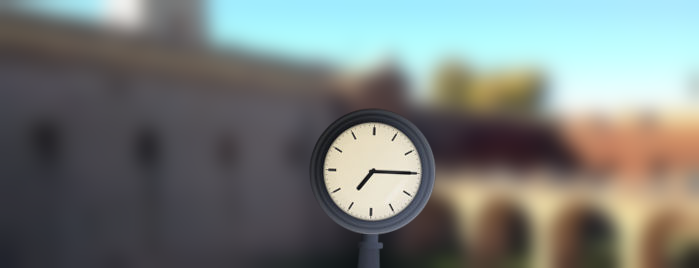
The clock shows 7 h 15 min
